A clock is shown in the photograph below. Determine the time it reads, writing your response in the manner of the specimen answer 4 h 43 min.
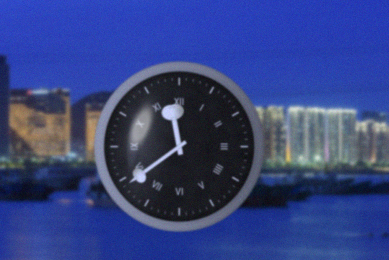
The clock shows 11 h 39 min
